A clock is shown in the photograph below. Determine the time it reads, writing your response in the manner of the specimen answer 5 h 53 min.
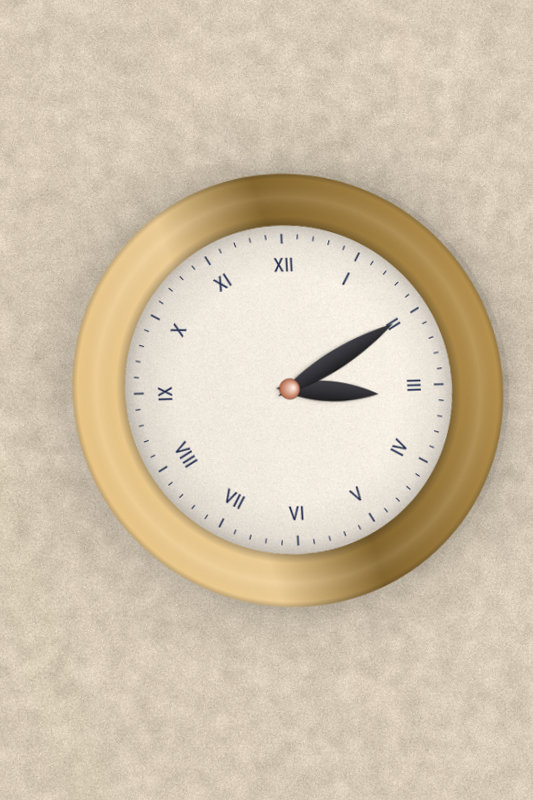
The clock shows 3 h 10 min
